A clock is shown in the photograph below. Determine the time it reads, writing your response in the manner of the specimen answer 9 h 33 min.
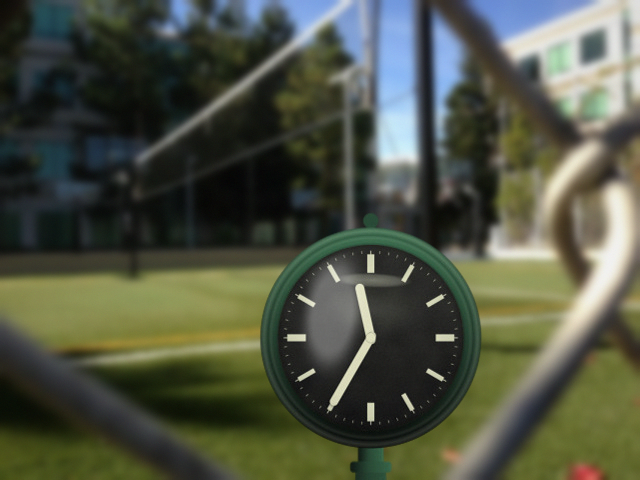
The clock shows 11 h 35 min
